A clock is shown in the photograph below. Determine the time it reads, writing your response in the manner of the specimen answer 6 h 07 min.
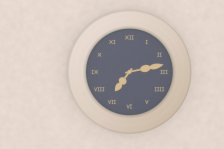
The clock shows 7 h 13 min
